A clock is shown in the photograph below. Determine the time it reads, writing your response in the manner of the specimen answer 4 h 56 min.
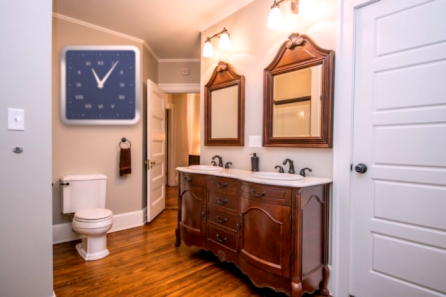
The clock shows 11 h 06 min
